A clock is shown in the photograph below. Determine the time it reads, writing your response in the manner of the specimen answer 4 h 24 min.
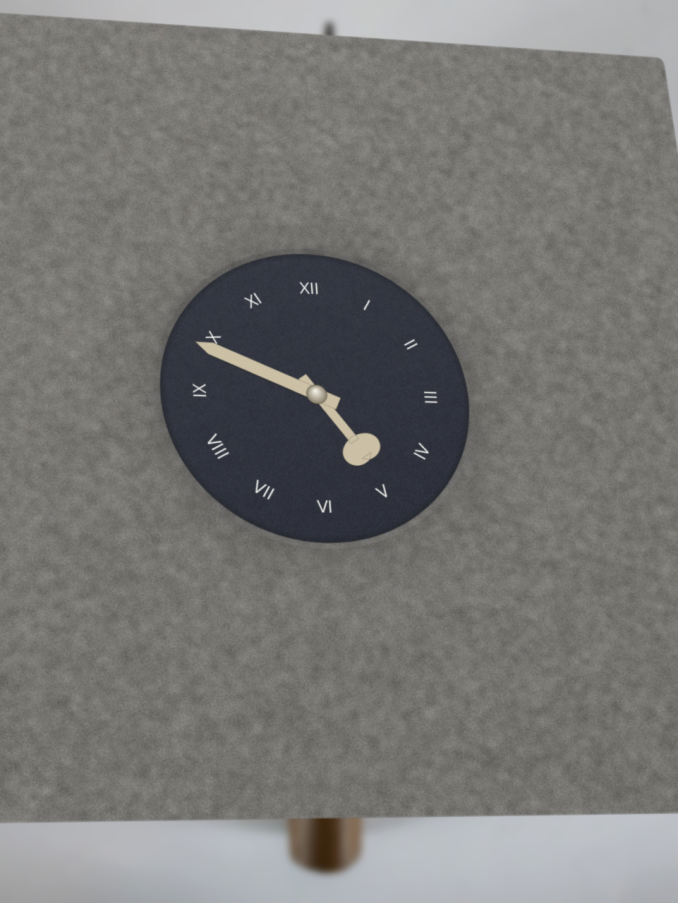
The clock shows 4 h 49 min
